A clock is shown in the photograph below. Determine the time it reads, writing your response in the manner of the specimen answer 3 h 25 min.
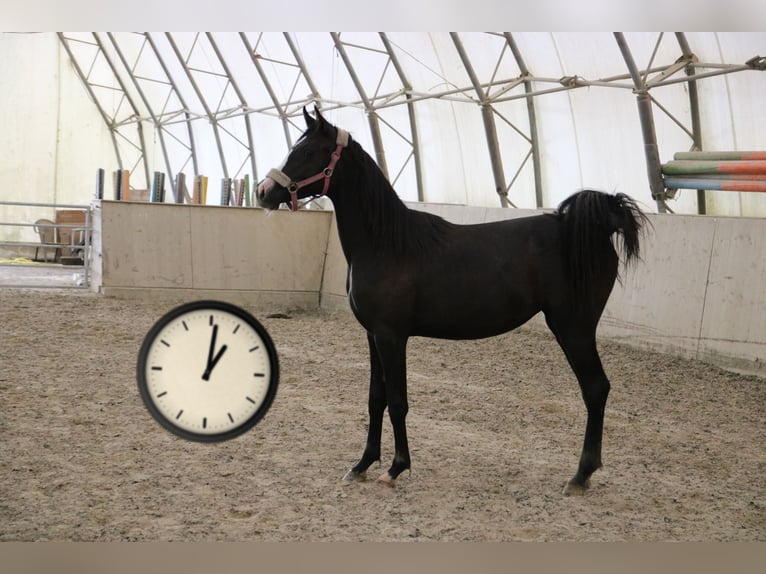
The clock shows 1 h 01 min
